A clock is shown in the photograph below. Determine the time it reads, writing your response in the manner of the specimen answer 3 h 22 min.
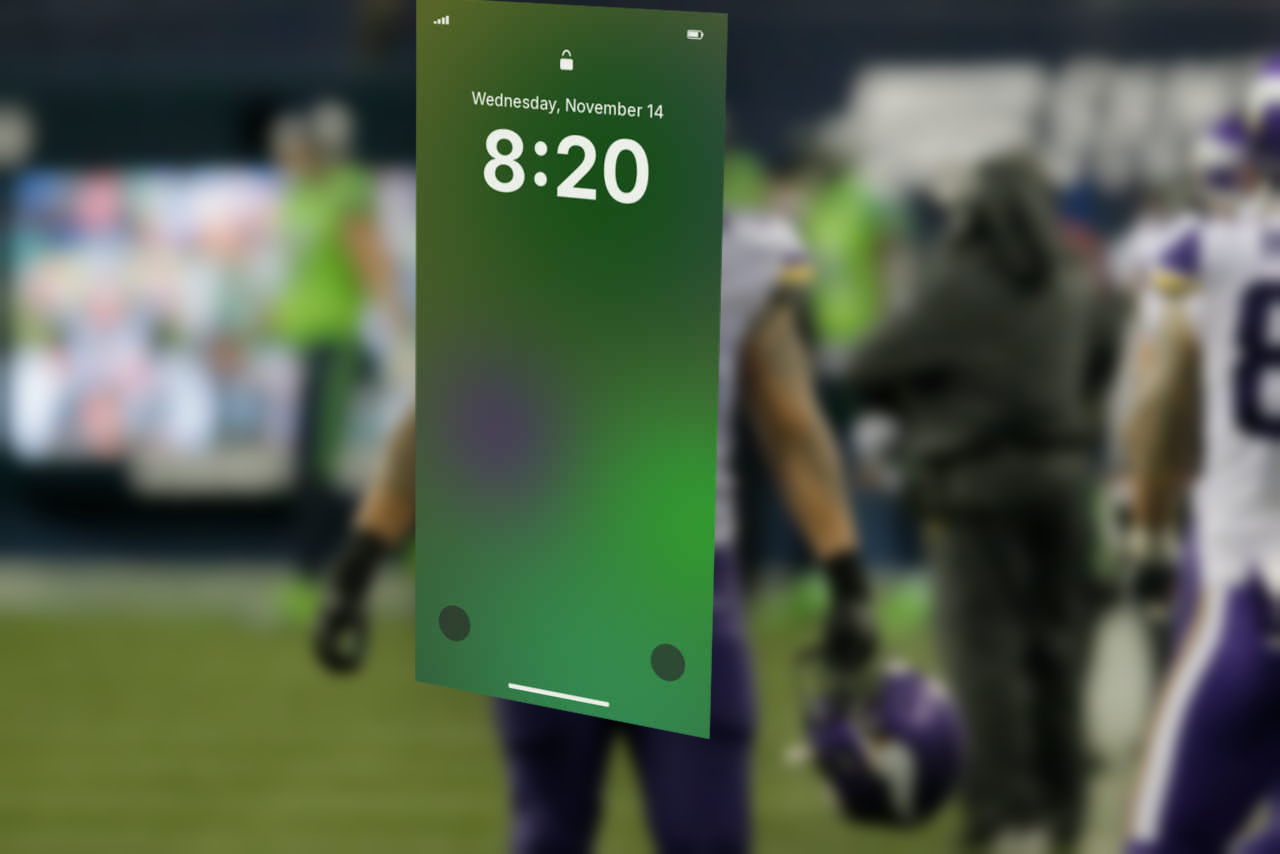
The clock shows 8 h 20 min
